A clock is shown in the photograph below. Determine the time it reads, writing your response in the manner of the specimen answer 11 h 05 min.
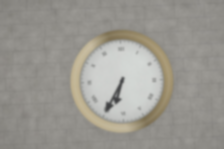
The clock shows 6 h 35 min
